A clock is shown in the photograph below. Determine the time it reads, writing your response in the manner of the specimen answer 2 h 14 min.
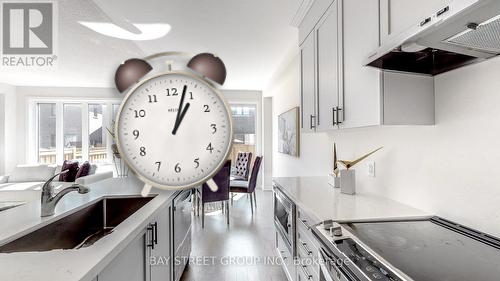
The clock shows 1 h 03 min
